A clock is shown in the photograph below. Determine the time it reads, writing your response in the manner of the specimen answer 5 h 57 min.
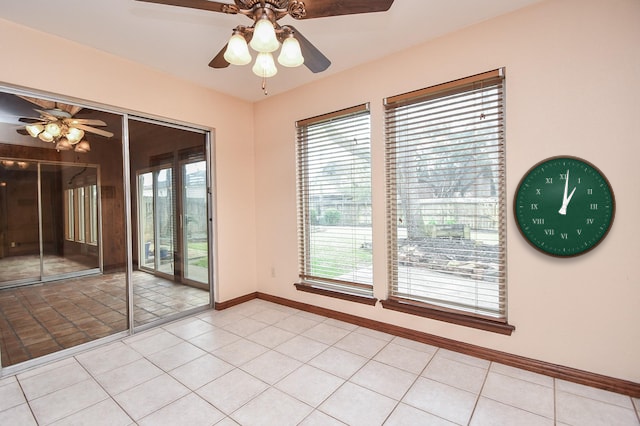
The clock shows 1 h 01 min
